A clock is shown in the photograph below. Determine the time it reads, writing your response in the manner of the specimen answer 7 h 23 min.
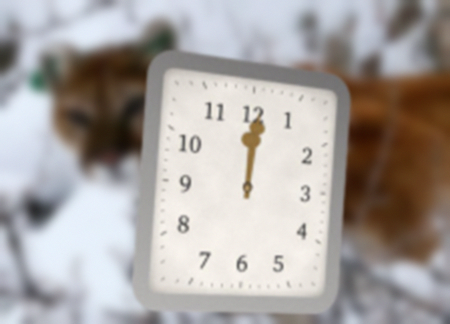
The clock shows 12 h 01 min
